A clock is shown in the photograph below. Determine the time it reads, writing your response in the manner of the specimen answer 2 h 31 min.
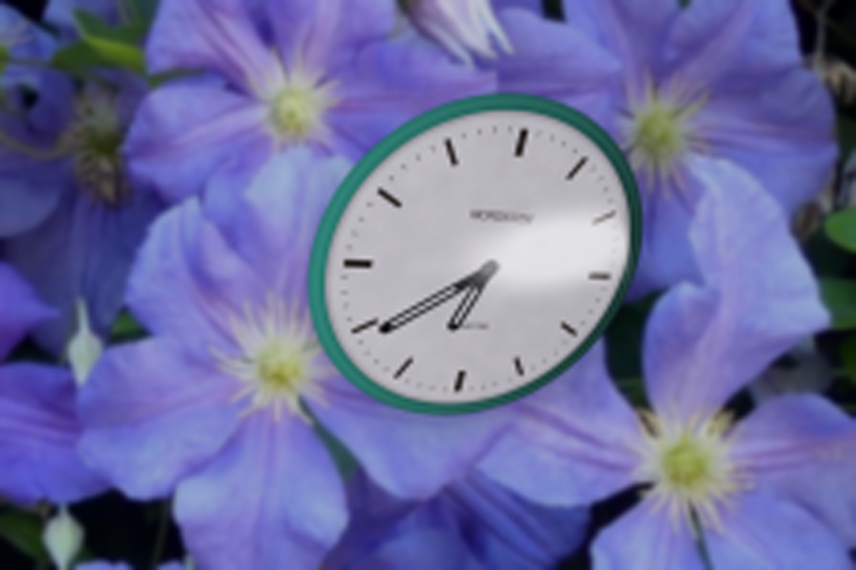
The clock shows 6 h 39 min
